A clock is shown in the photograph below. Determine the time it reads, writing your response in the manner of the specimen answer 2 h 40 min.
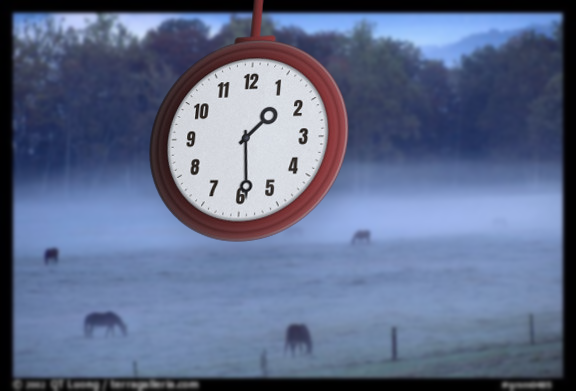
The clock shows 1 h 29 min
